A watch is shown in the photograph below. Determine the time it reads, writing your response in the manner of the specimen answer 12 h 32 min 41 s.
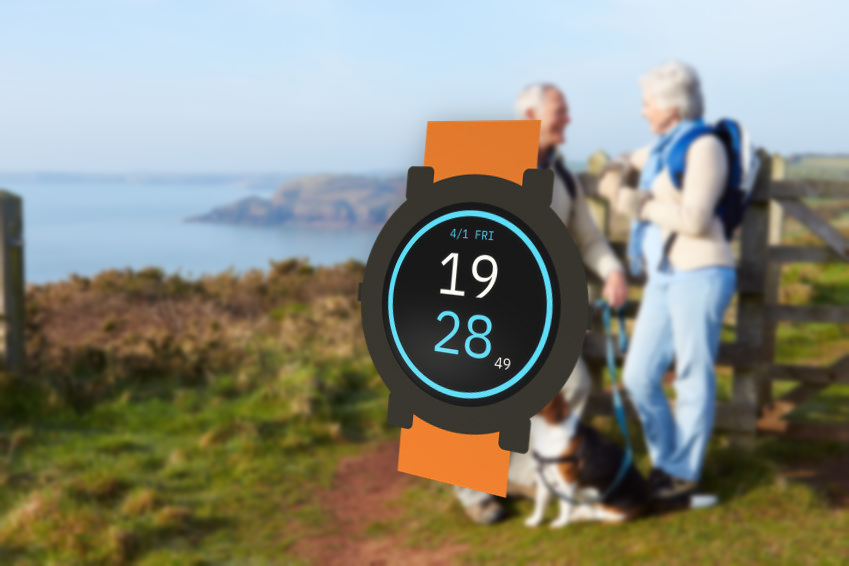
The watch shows 19 h 28 min 49 s
